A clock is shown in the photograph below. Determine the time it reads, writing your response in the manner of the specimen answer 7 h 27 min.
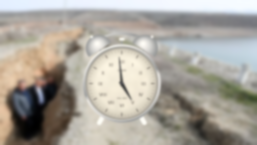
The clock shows 4 h 59 min
